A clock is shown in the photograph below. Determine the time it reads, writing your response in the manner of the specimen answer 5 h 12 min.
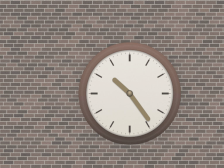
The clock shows 10 h 24 min
